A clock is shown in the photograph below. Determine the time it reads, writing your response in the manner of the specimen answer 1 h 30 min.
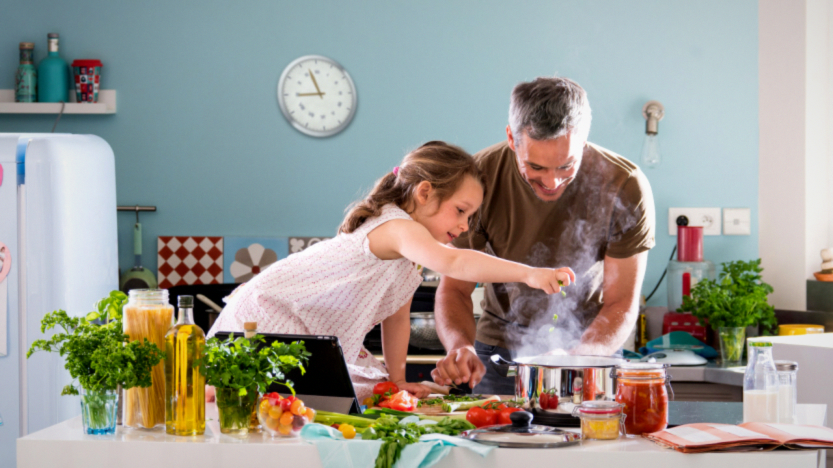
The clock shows 8 h 57 min
